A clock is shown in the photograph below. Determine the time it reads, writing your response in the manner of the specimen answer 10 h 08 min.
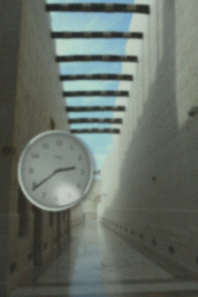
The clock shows 2 h 39 min
